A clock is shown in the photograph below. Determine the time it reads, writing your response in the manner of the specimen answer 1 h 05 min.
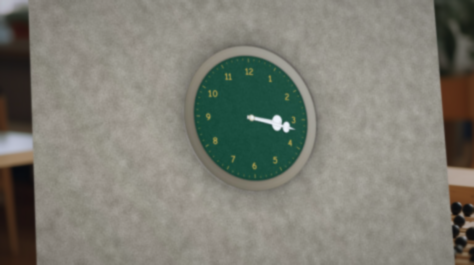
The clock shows 3 h 17 min
